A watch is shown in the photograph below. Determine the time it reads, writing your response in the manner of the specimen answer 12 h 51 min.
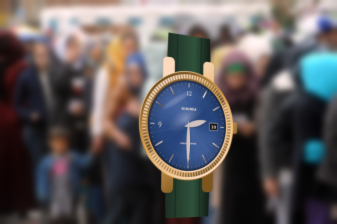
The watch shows 2 h 30 min
